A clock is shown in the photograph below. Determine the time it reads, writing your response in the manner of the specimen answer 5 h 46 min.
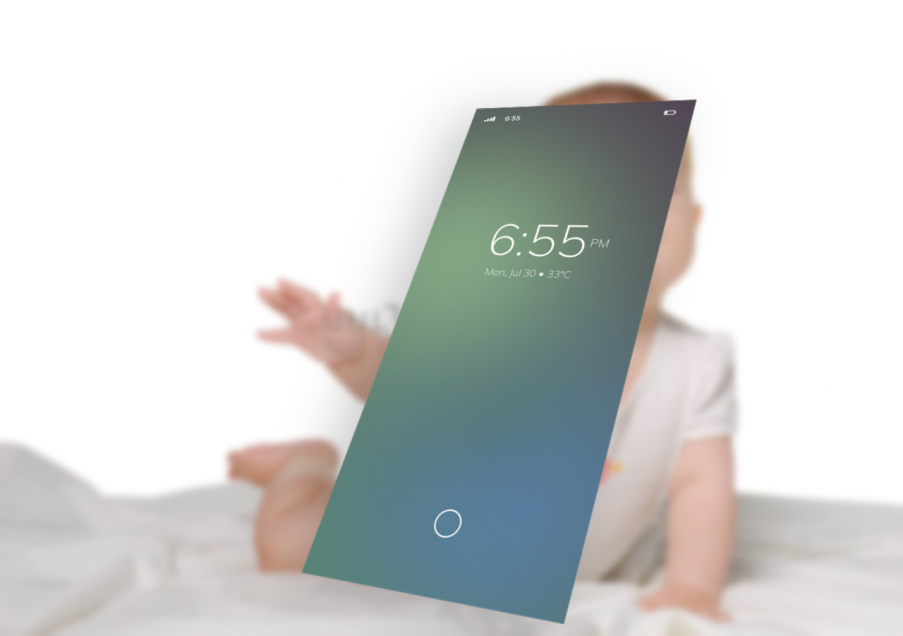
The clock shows 6 h 55 min
